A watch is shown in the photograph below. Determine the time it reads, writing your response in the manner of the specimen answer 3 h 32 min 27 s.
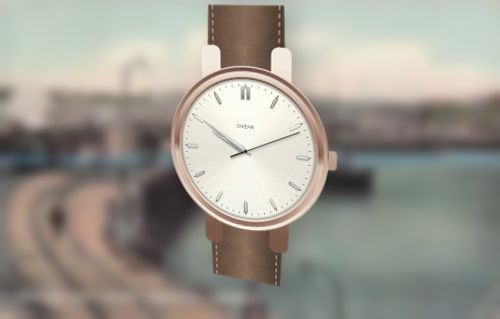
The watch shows 9 h 50 min 11 s
